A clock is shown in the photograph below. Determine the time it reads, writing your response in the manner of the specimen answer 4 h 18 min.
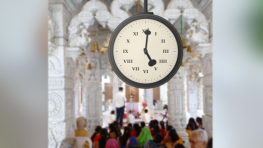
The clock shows 5 h 01 min
